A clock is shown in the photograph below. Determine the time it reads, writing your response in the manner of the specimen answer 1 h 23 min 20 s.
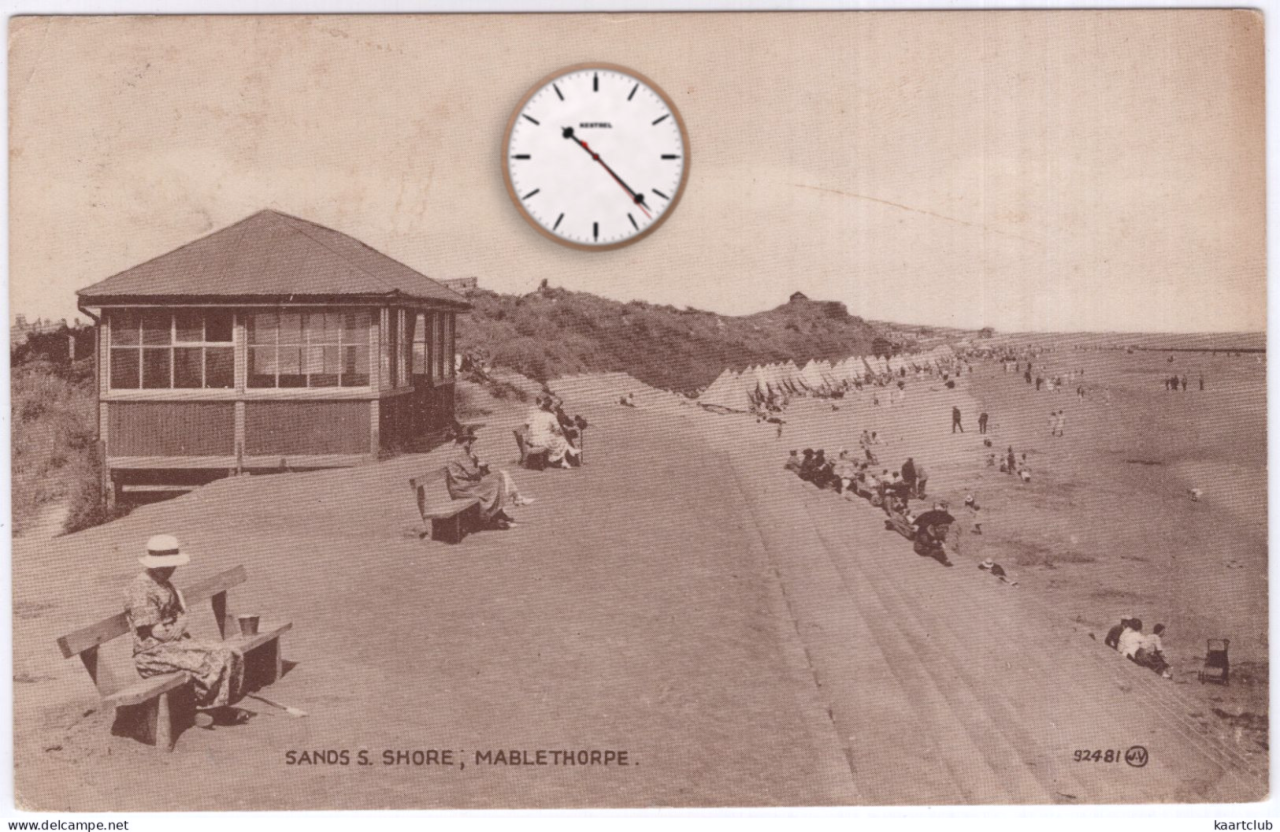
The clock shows 10 h 22 min 23 s
